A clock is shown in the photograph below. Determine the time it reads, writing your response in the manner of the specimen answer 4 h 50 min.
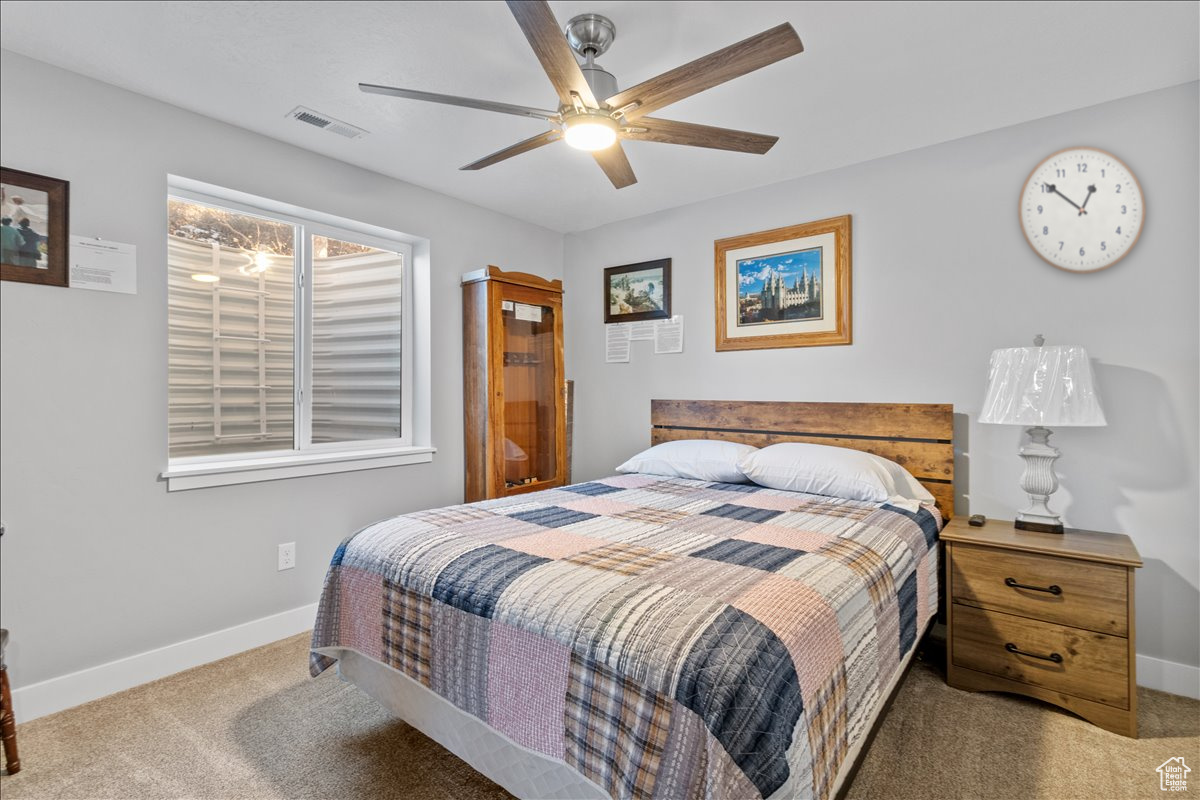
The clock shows 12 h 51 min
